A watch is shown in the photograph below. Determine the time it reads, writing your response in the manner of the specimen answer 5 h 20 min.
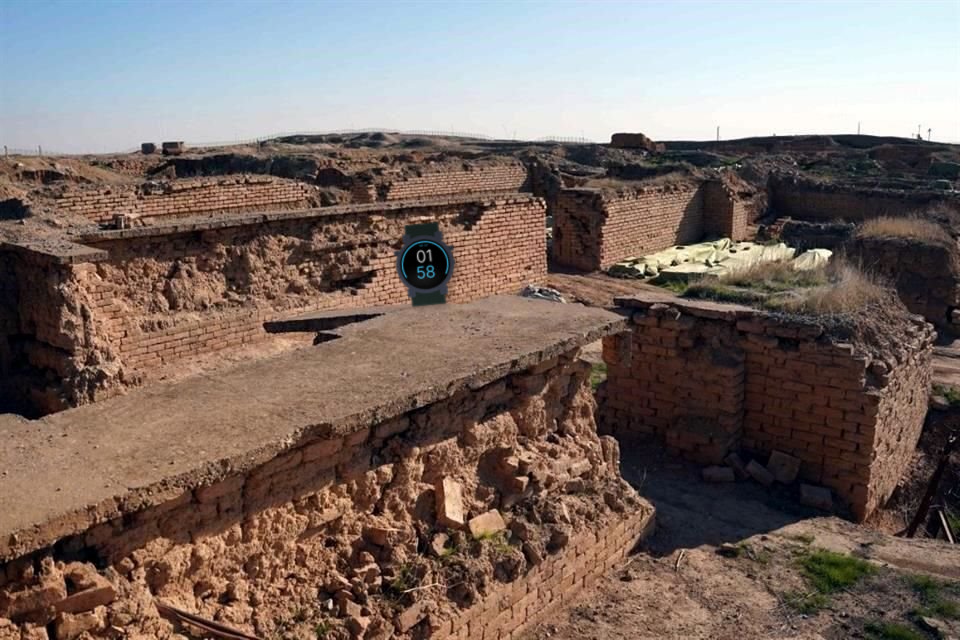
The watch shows 1 h 58 min
